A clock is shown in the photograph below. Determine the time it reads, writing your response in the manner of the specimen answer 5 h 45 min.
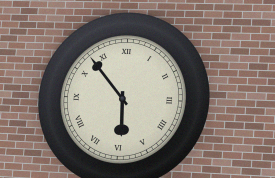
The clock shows 5 h 53 min
